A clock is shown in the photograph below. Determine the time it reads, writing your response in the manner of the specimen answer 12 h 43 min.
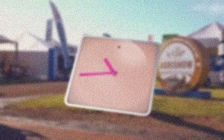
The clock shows 10 h 43 min
